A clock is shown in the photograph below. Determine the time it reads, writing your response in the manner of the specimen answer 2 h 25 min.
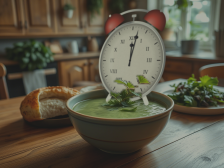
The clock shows 12 h 02 min
